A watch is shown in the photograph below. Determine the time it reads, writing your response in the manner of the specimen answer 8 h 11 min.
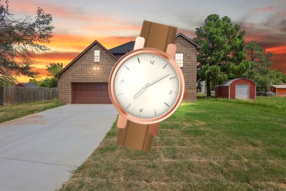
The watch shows 7 h 08 min
